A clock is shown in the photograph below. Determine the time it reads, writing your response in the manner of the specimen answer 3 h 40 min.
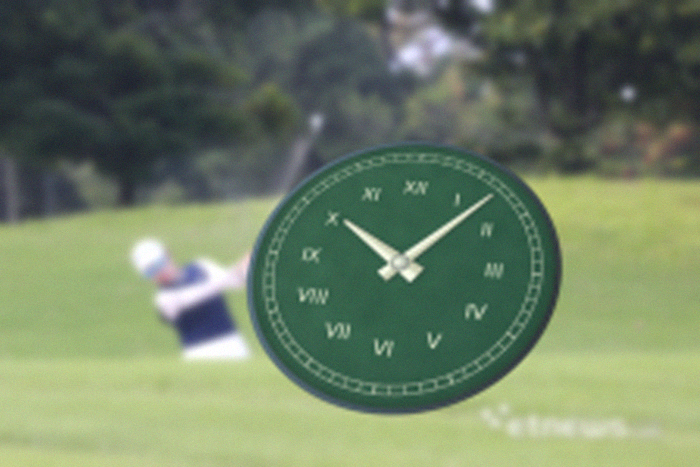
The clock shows 10 h 07 min
